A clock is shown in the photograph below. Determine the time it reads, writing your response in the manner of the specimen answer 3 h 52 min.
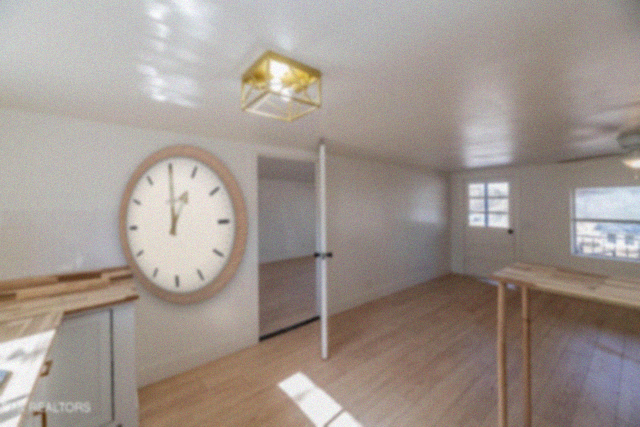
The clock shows 1 h 00 min
